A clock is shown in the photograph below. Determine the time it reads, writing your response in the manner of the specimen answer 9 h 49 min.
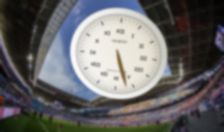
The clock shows 5 h 27 min
